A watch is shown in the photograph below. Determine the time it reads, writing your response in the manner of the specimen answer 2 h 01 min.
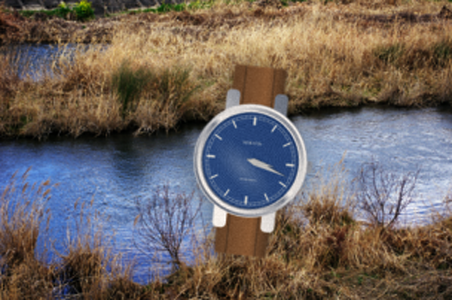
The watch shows 3 h 18 min
